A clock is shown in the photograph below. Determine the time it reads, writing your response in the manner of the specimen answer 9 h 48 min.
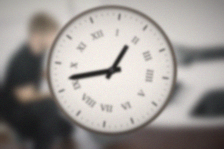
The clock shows 1 h 47 min
